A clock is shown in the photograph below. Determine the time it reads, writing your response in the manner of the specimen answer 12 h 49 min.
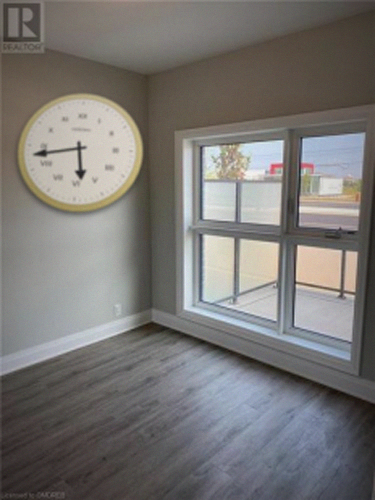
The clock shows 5 h 43 min
